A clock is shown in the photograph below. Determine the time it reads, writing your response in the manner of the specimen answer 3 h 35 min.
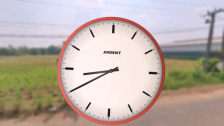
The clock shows 8 h 40 min
